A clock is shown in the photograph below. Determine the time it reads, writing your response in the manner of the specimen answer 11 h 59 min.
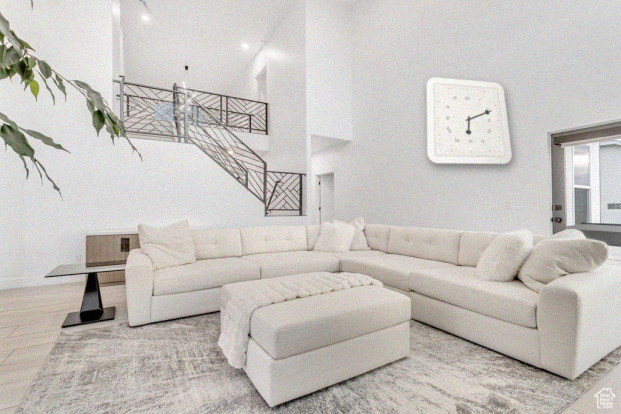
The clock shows 6 h 11 min
